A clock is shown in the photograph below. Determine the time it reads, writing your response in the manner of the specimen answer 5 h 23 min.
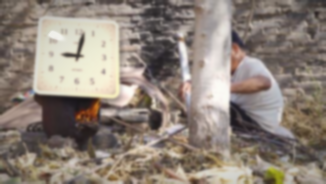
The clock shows 9 h 02 min
